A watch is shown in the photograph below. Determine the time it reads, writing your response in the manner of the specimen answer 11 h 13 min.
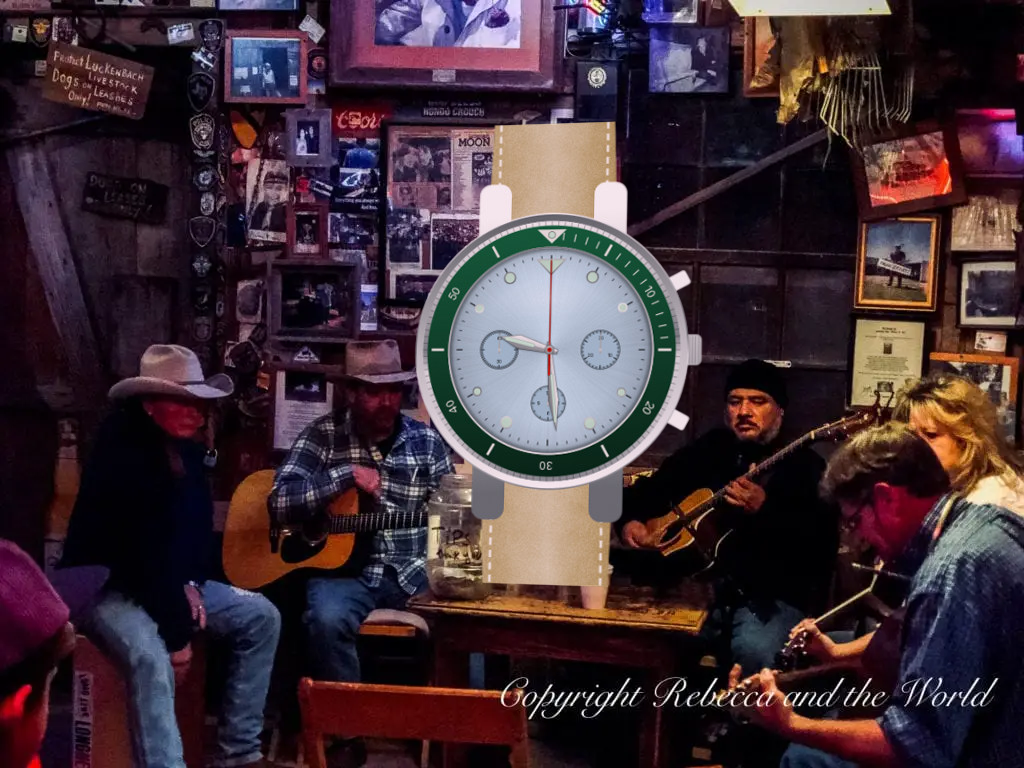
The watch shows 9 h 29 min
